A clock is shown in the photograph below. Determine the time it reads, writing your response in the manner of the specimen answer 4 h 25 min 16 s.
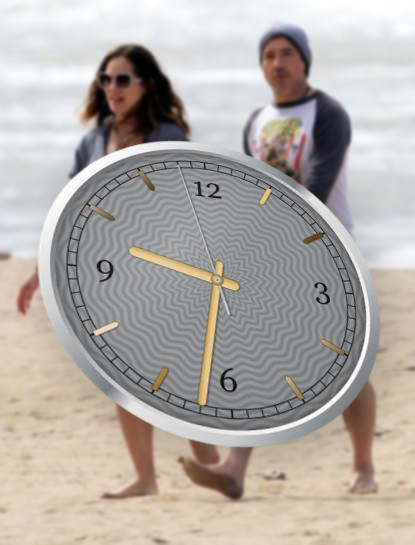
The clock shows 9 h 31 min 58 s
